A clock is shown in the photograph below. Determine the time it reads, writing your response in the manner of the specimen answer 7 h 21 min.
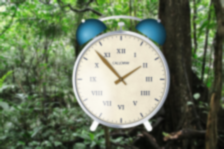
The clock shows 1 h 53 min
